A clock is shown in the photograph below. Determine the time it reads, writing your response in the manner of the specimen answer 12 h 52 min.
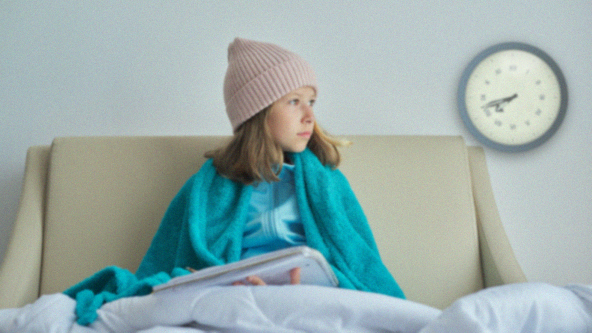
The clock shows 7 h 42 min
